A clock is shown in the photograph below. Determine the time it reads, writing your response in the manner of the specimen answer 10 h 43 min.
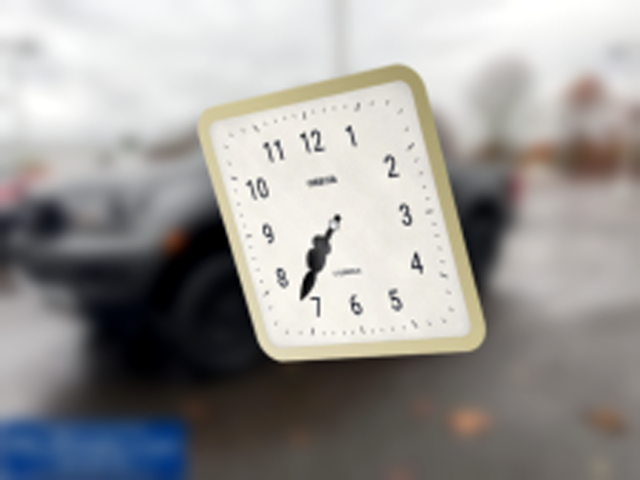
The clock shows 7 h 37 min
